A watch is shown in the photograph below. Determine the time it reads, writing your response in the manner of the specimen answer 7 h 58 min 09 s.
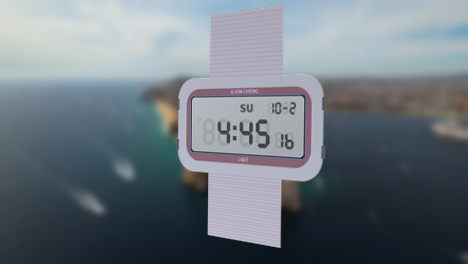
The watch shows 4 h 45 min 16 s
